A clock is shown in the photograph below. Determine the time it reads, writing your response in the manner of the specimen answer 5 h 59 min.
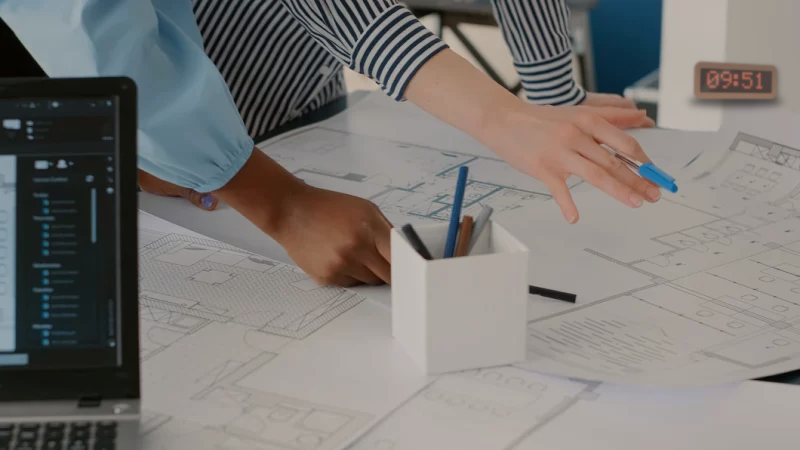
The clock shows 9 h 51 min
